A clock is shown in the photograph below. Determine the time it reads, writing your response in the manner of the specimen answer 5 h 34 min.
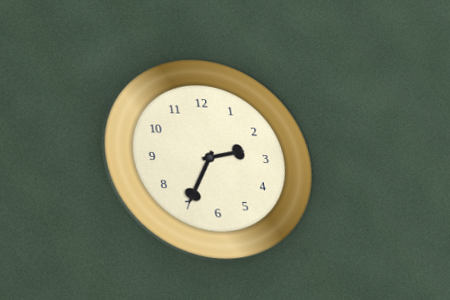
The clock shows 2 h 35 min
